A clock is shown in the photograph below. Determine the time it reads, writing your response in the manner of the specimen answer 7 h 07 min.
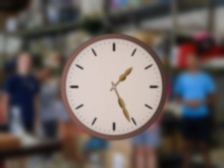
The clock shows 1 h 26 min
